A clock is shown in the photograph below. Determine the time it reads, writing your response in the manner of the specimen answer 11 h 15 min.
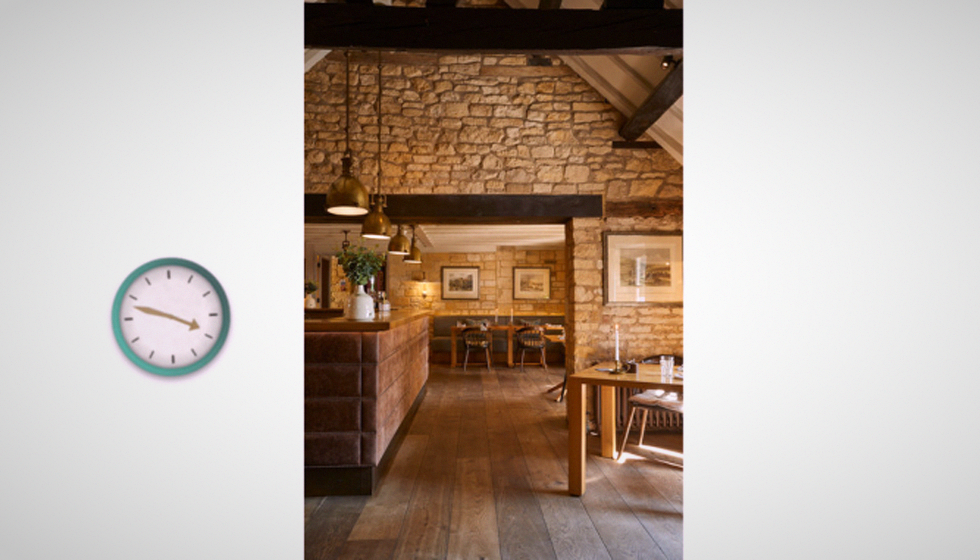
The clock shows 3 h 48 min
